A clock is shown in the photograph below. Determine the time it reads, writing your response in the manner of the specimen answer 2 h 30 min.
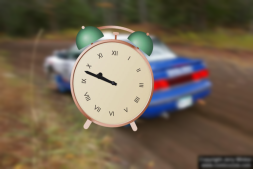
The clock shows 9 h 48 min
